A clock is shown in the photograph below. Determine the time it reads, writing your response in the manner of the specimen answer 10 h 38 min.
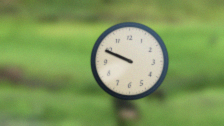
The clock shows 9 h 49 min
